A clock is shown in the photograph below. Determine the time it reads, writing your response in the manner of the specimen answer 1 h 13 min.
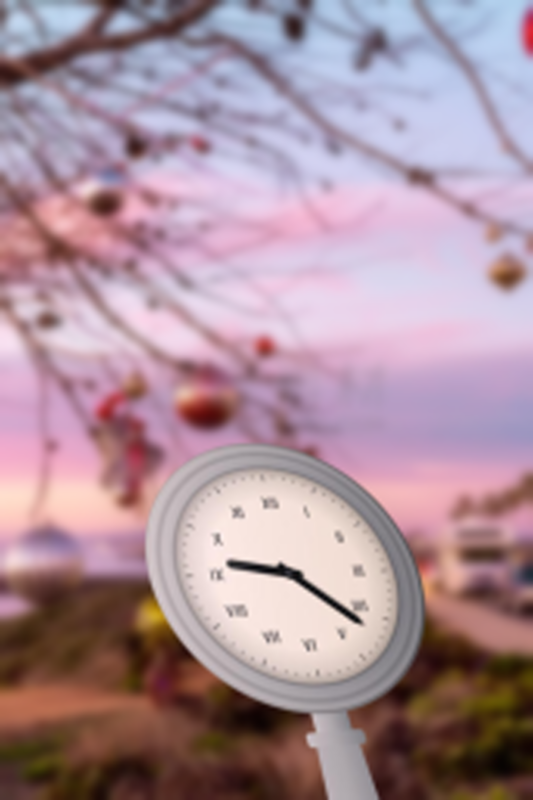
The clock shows 9 h 22 min
